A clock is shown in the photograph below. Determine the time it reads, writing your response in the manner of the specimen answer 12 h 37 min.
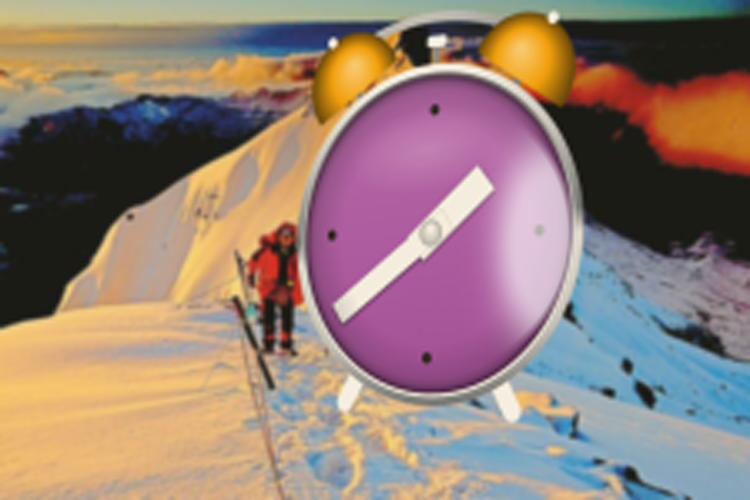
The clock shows 1 h 39 min
